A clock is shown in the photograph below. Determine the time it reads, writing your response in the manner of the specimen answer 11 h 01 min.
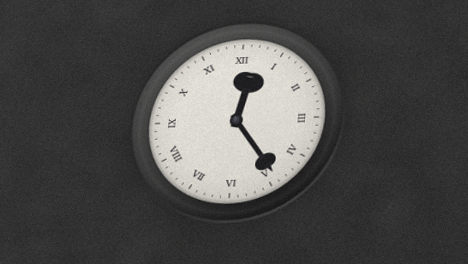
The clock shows 12 h 24 min
